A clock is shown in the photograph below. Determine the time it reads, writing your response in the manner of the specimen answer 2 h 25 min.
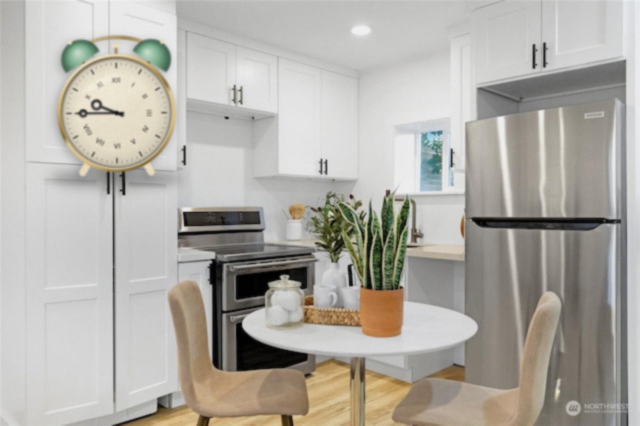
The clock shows 9 h 45 min
